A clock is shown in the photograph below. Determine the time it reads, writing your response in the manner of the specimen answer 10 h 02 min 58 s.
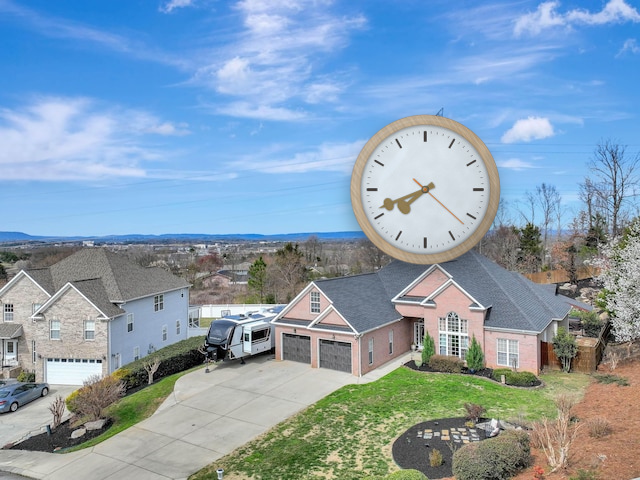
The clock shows 7 h 41 min 22 s
